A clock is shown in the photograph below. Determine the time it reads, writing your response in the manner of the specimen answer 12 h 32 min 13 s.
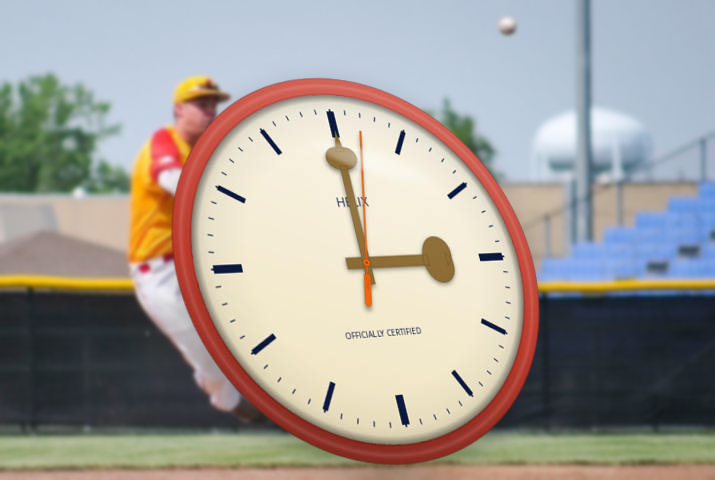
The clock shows 3 h 00 min 02 s
